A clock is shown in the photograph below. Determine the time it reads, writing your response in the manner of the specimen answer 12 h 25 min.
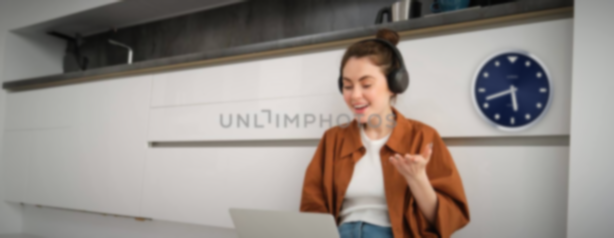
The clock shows 5 h 42 min
